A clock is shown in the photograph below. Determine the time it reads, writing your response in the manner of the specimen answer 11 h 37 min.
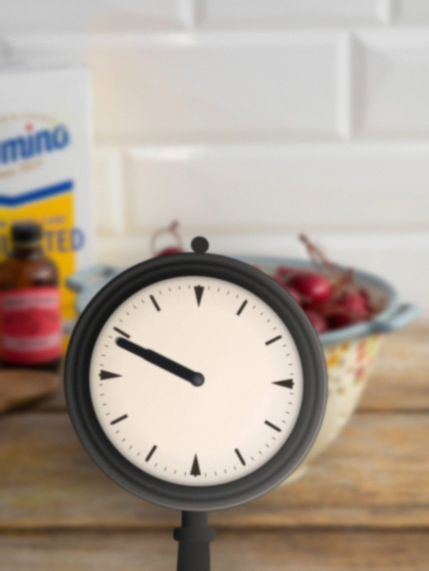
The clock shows 9 h 49 min
